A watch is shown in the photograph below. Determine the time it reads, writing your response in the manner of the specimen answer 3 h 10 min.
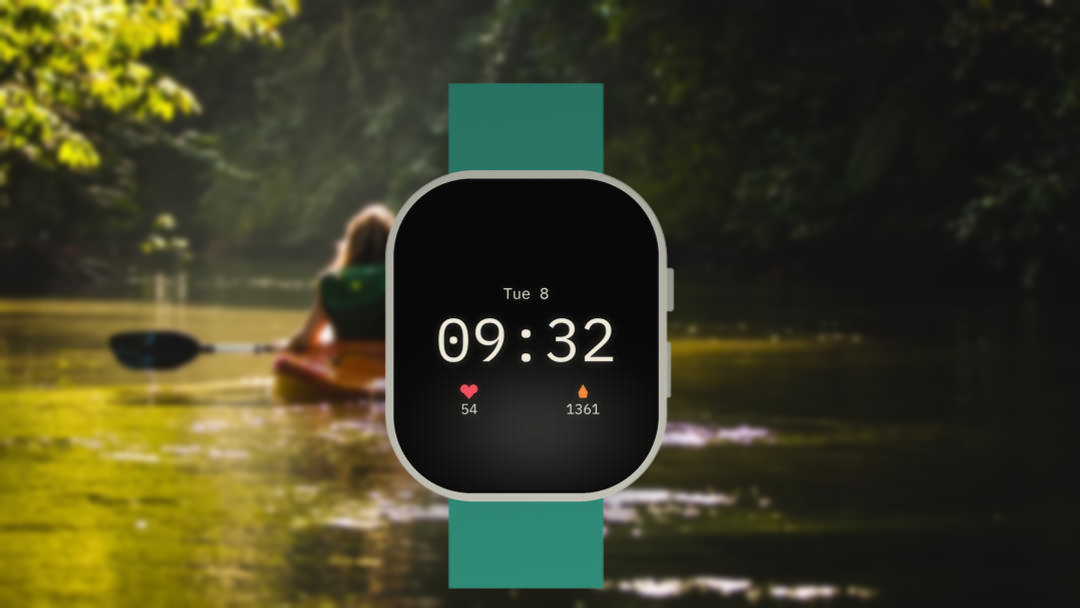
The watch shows 9 h 32 min
